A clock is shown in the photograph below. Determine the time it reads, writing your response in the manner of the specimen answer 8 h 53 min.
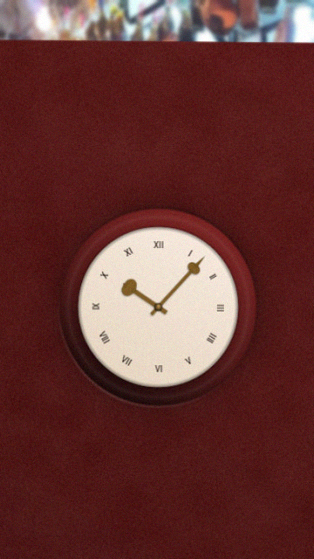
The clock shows 10 h 07 min
